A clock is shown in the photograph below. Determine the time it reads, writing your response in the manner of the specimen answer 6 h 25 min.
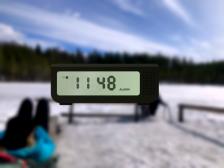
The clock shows 11 h 48 min
